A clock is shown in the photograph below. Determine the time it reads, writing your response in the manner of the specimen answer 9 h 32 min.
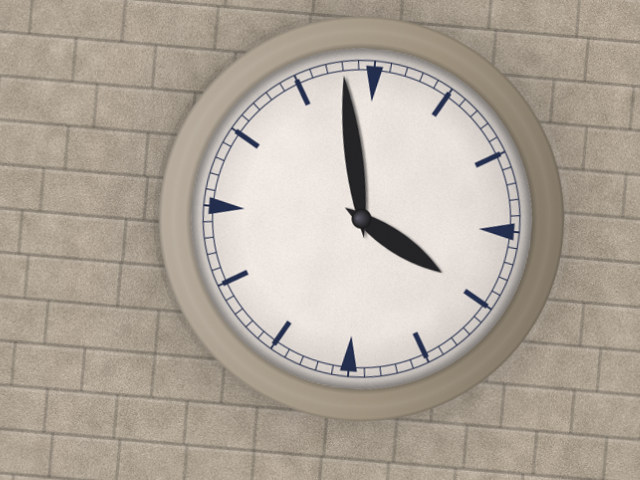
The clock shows 3 h 58 min
